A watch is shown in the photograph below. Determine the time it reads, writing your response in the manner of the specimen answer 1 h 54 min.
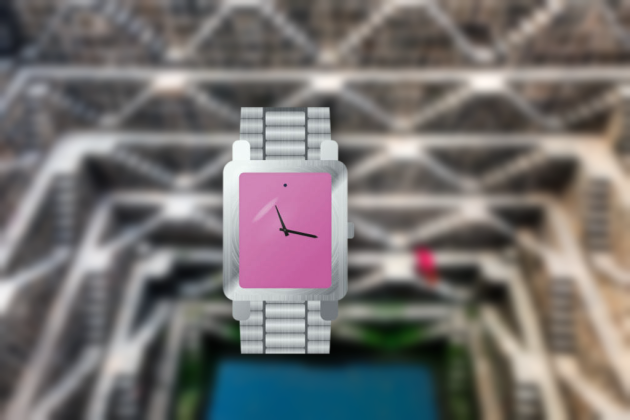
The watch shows 11 h 17 min
